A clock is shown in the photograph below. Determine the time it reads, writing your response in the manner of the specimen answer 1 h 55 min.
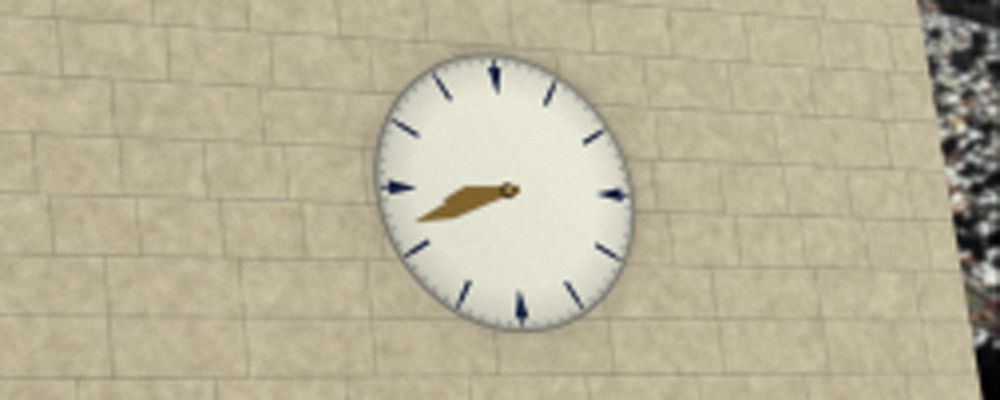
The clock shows 8 h 42 min
